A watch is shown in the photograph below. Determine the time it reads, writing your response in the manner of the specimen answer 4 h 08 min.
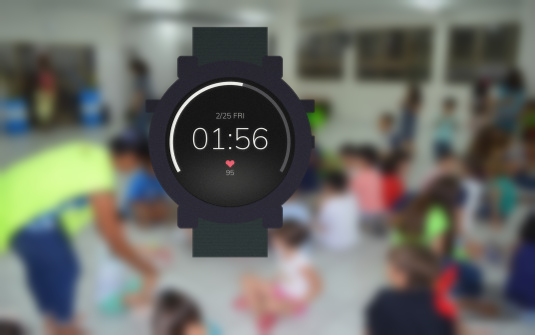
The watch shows 1 h 56 min
